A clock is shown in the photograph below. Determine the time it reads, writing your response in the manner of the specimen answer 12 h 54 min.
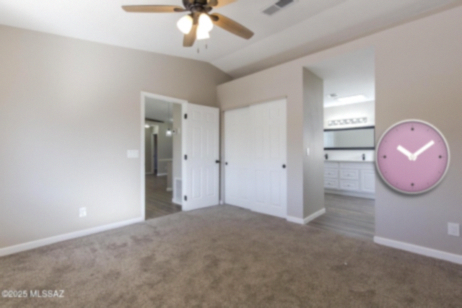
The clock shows 10 h 09 min
